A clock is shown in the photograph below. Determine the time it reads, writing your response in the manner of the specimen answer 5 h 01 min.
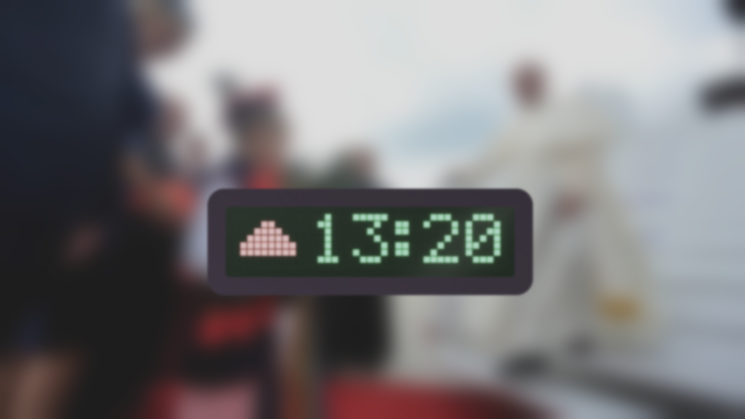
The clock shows 13 h 20 min
